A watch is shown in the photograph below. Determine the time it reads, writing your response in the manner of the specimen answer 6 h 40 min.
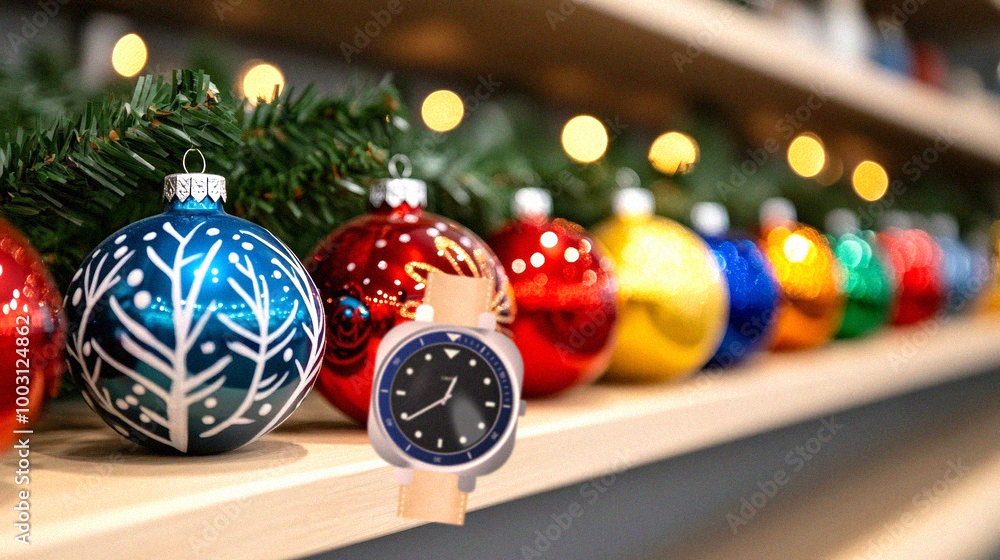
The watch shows 12 h 39 min
